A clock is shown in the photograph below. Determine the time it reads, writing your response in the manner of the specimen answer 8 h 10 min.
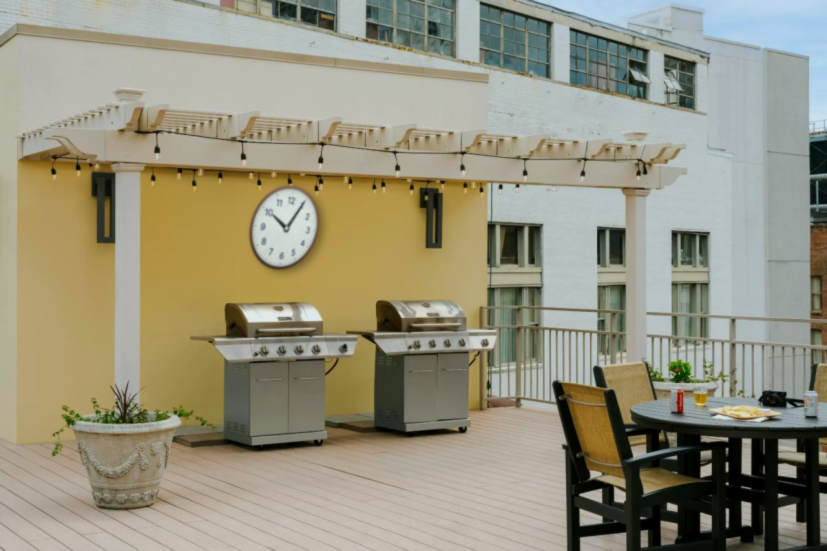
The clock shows 10 h 05 min
